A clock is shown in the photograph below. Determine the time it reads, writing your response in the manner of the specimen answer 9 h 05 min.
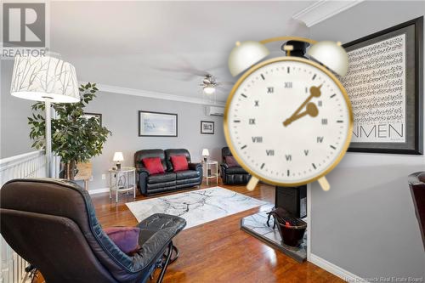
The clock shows 2 h 07 min
